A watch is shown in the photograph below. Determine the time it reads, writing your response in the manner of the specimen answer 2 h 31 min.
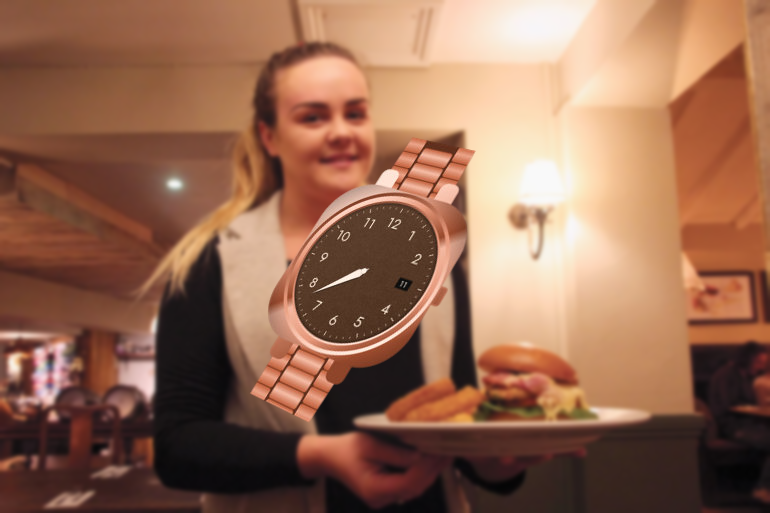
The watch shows 7 h 38 min
